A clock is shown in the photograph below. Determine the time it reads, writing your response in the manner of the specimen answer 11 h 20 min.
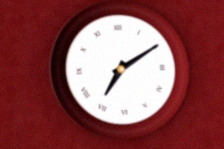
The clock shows 7 h 10 min
